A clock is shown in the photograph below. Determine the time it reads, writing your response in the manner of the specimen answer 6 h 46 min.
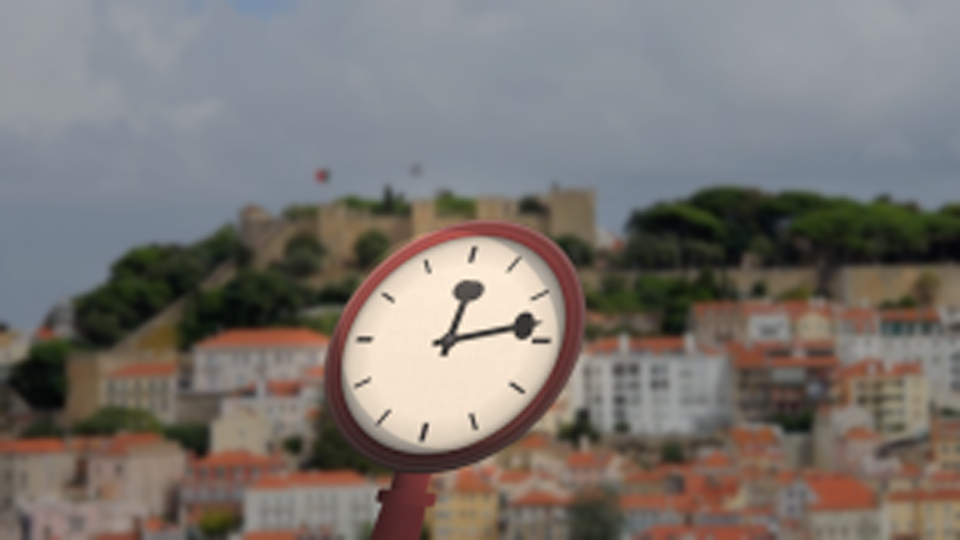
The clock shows 12 h 13 min
